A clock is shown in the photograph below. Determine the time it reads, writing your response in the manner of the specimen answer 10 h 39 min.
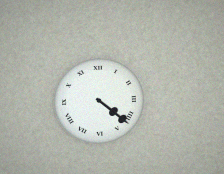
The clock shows 4 h 22 min
